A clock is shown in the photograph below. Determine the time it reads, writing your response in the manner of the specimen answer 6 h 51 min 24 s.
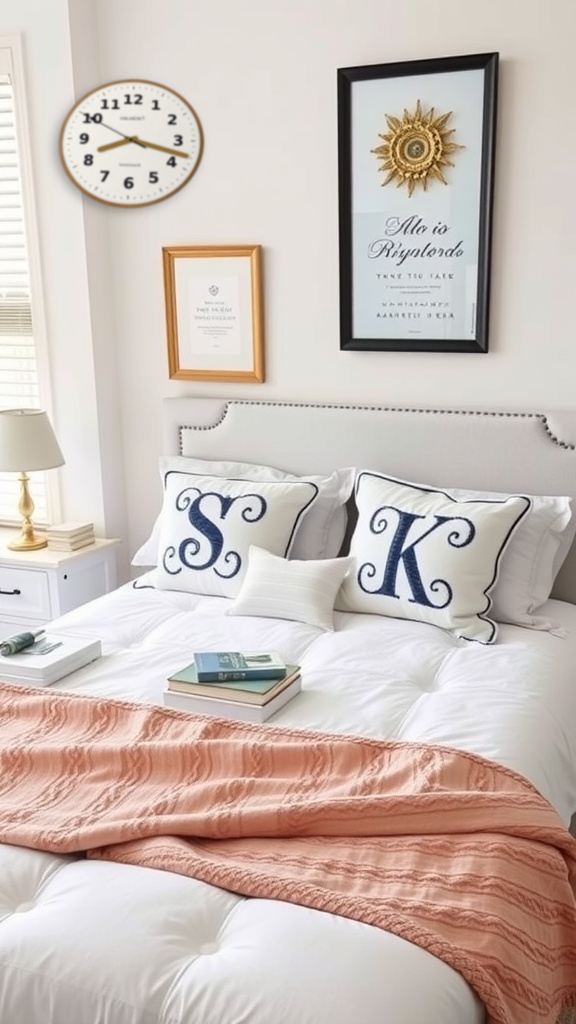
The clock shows 8 h 17 min 50 s
